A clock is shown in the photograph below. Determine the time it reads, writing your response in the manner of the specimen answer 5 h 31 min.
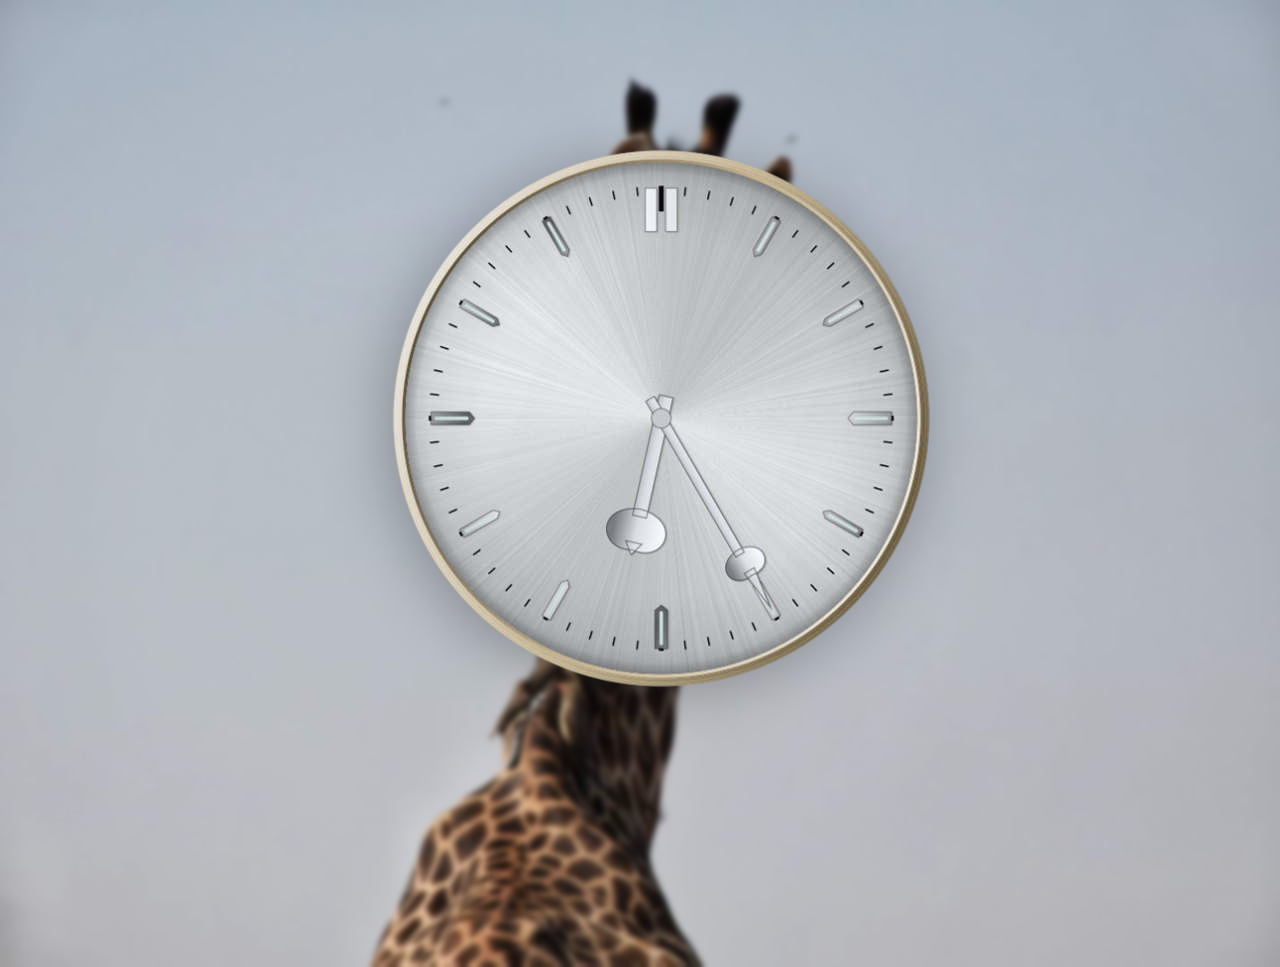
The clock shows 6 h 25 min
